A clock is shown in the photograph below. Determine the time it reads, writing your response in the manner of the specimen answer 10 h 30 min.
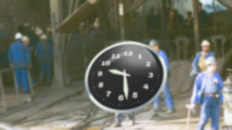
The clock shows 9 h 28 min
